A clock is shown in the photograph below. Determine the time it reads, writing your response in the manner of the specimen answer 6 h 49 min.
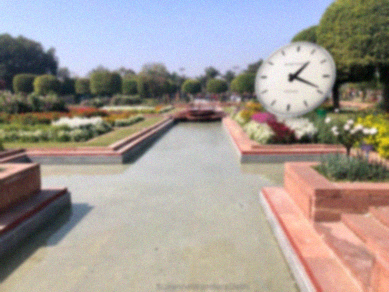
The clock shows 1 h 19 min
